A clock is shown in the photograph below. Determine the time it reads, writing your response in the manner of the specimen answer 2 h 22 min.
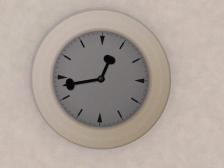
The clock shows 12 h 43 min
